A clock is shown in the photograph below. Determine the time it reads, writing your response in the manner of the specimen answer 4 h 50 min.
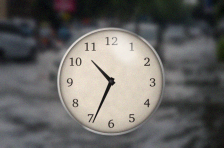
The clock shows 10 h 34 min
